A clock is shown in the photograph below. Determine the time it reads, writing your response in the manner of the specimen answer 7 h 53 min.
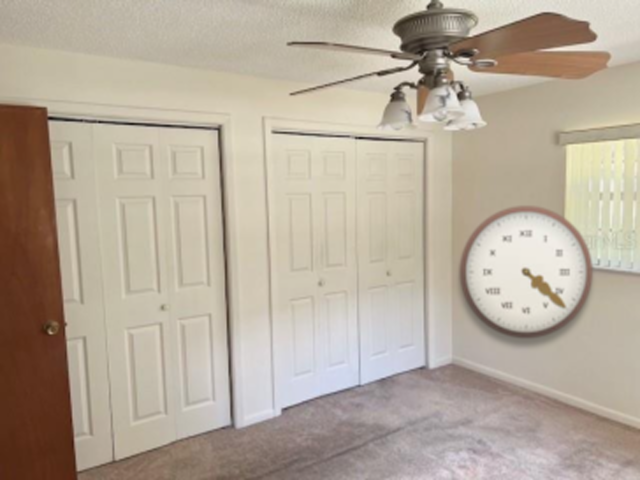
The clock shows 4 h 22 min
